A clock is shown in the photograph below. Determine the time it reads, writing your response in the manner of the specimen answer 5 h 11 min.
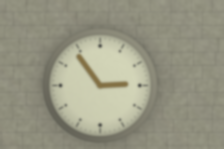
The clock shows 2 h 54 min
